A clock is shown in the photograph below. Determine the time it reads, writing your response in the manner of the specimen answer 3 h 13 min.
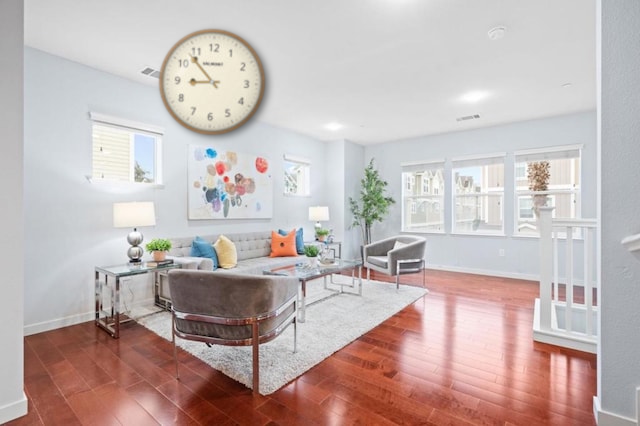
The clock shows 8 h 53 min
